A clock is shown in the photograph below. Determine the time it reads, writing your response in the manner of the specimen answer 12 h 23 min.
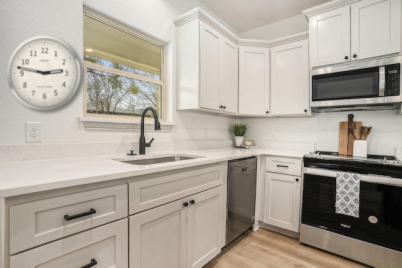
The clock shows 2 h 47 min
